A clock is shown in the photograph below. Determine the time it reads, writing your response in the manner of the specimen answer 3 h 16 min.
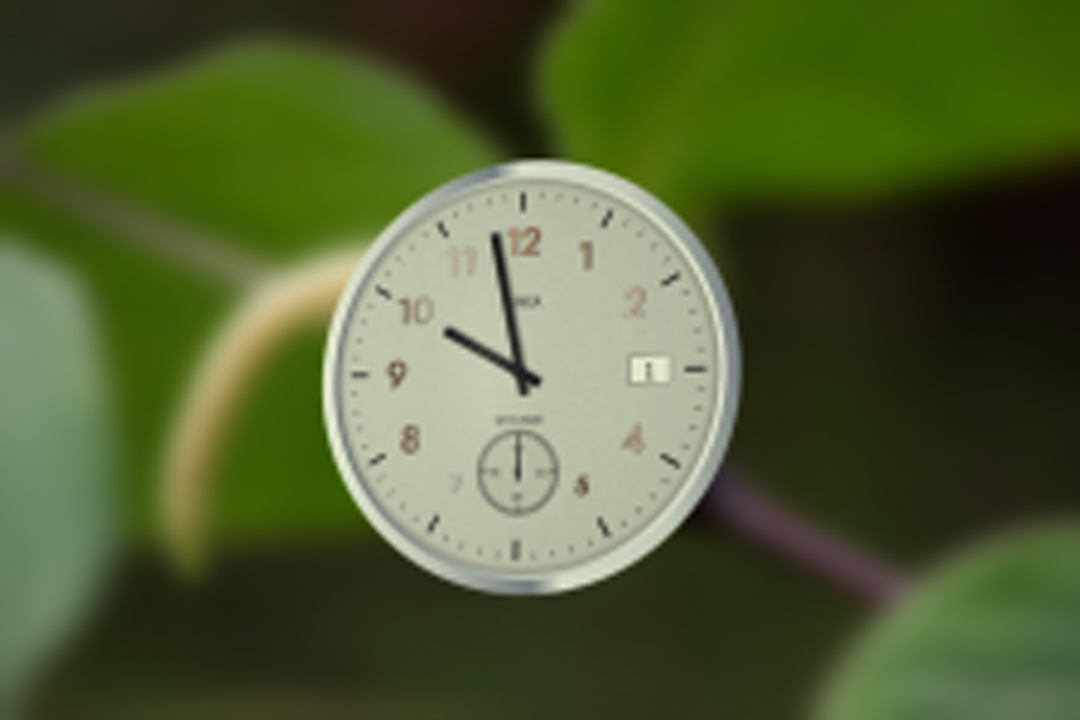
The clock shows 9 h 58 min
